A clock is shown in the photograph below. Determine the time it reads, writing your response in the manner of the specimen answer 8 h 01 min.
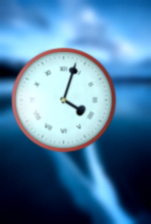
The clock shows 4 h 03 min
